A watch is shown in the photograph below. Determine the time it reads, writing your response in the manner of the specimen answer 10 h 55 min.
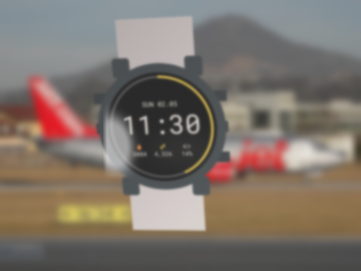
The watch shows 11 h 30 min
